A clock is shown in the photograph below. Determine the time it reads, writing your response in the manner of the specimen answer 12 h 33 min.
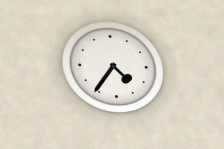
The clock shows 4 h 36 min
